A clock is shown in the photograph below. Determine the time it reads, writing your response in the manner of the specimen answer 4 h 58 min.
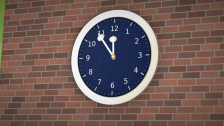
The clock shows 11 h 54 min
